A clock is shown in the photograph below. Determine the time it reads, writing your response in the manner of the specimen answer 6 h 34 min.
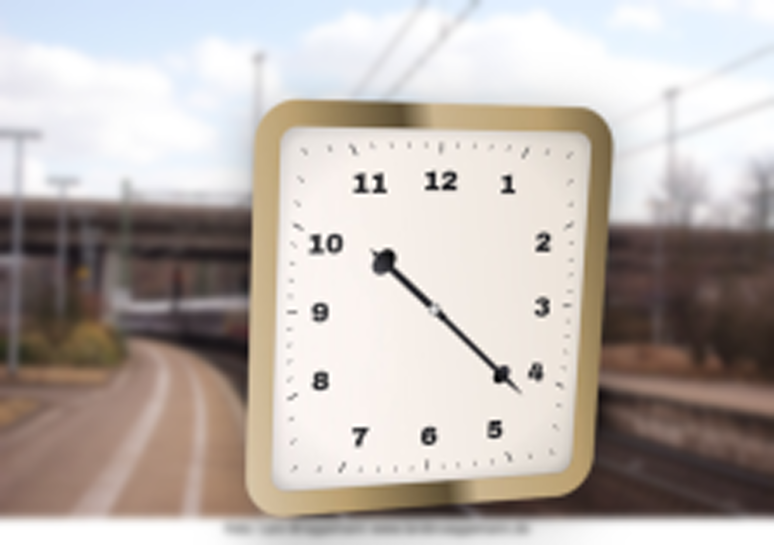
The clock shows 10 h 22 min
